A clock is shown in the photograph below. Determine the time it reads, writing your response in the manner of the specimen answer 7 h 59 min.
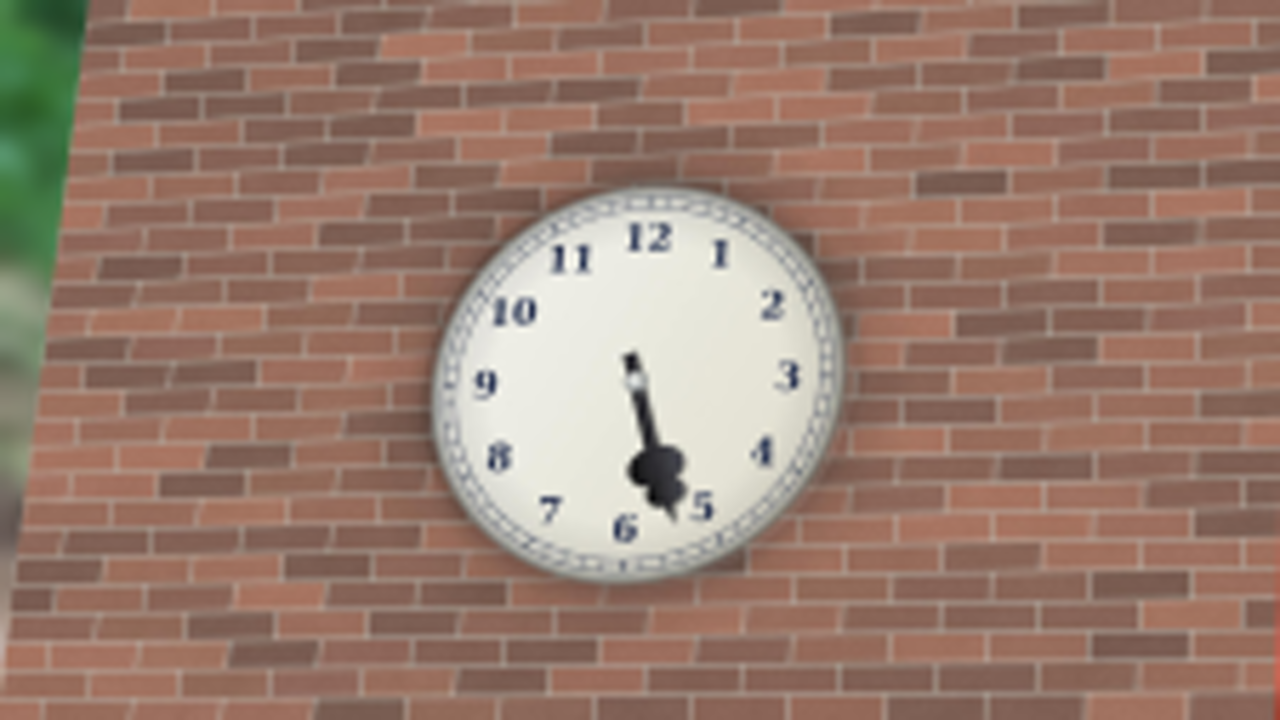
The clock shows 5 h 27 min
